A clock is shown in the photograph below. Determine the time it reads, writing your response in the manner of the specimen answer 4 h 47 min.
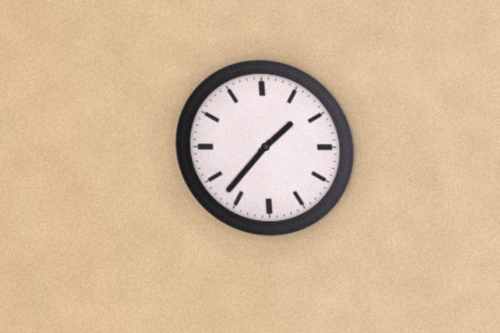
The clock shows 1 h 37 min
